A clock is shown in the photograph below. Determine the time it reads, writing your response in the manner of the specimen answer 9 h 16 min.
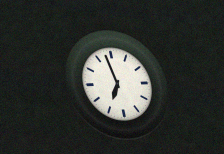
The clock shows 6 h 58 min
